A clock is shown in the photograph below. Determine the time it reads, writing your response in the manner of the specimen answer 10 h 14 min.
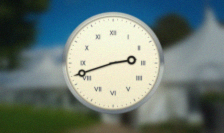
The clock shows 2 h 42 min
